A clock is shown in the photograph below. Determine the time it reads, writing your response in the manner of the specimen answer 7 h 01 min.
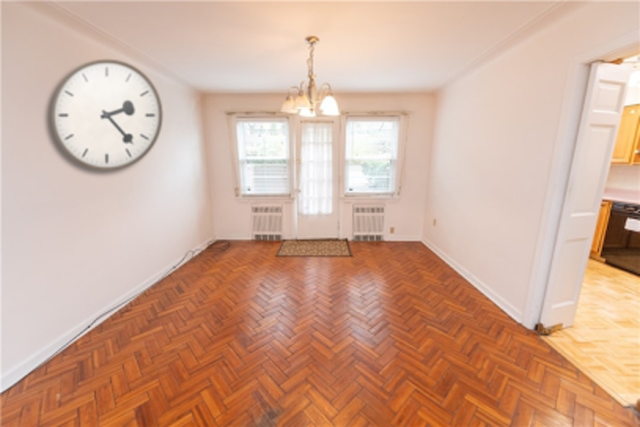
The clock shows 2 h 23 min
